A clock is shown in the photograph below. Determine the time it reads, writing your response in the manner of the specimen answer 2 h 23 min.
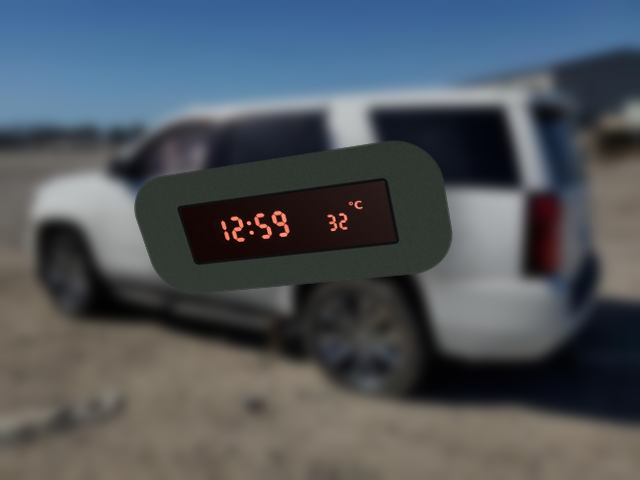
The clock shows 12 h 59 min
